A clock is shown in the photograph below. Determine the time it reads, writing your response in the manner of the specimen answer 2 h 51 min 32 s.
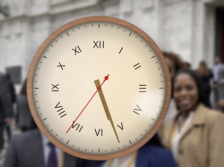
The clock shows 5 h 26 min 36 s
